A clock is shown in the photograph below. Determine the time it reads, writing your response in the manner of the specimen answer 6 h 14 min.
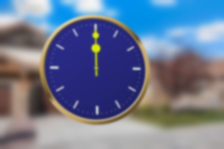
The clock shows 12 h 00 min
